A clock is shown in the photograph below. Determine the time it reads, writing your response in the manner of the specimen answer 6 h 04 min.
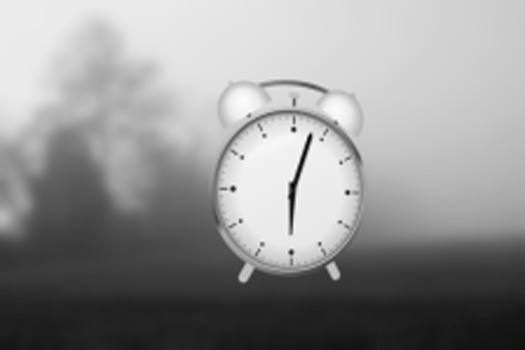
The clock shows 6 h 03 min
